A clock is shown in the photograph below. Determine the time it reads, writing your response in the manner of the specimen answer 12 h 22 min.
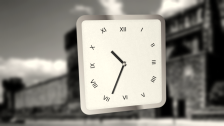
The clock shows 10 h 34 min
